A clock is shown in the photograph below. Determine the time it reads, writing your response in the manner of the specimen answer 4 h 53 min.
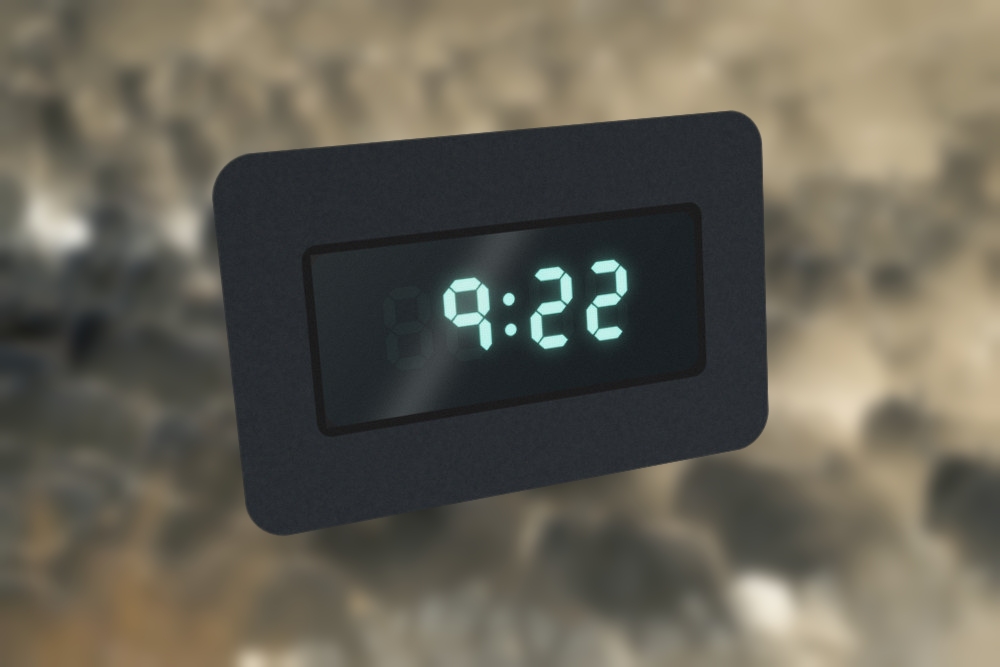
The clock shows 9 h 22 min
